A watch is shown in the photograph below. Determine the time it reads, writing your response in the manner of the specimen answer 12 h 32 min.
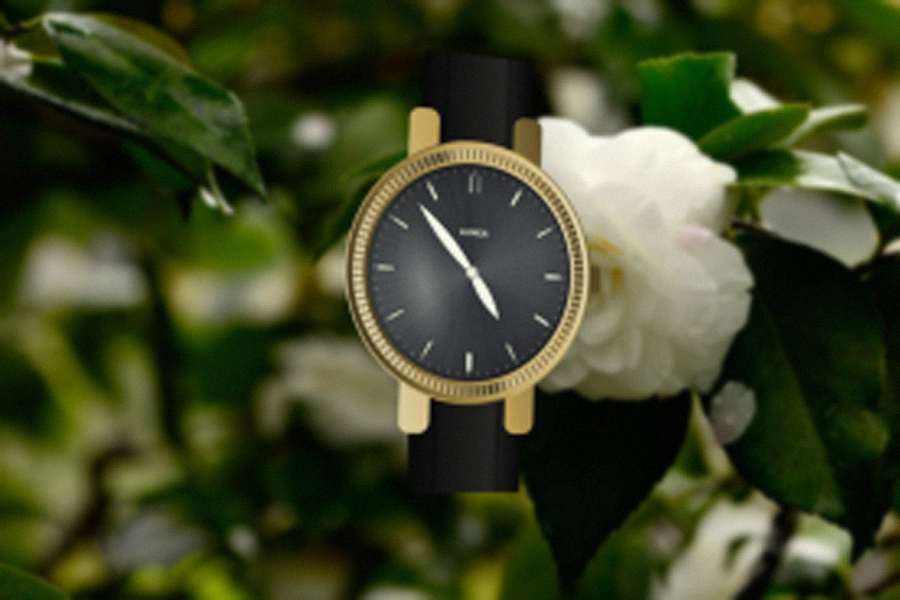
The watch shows 4 h 53 min
